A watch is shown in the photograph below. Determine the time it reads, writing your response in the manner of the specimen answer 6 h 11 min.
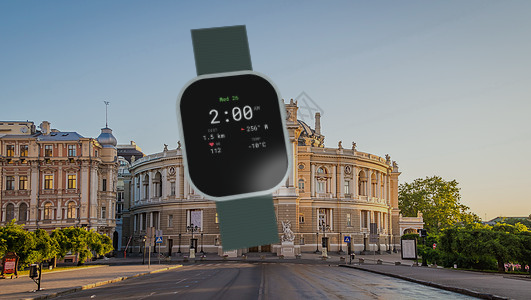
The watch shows 2 h 00 min
